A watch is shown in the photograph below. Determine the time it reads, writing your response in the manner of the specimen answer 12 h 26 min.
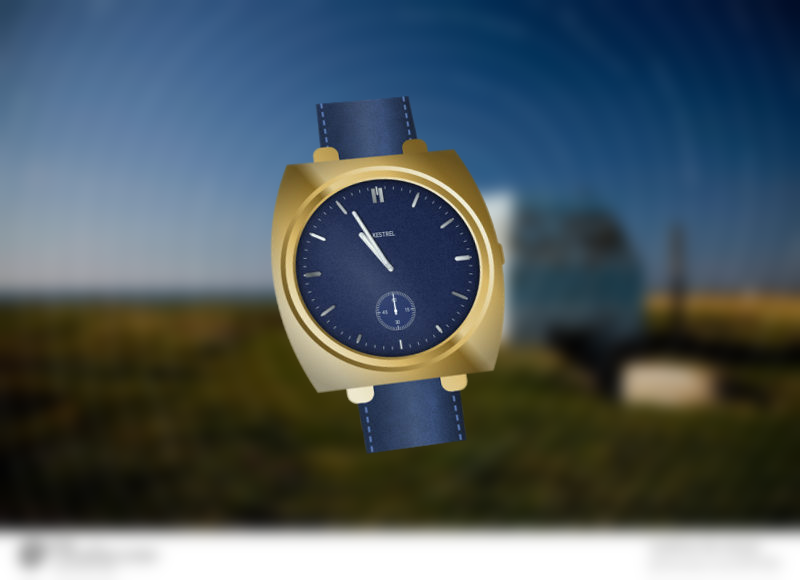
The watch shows 10 h 56 min
